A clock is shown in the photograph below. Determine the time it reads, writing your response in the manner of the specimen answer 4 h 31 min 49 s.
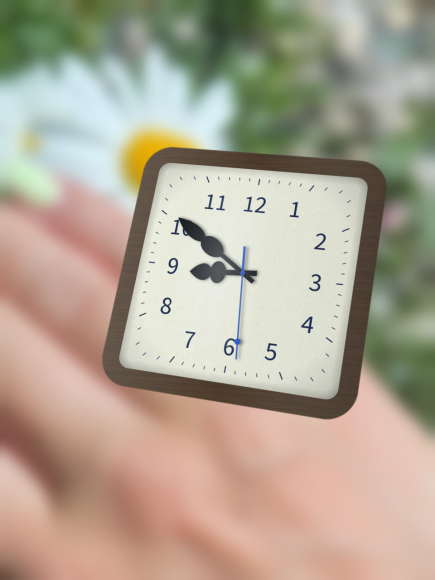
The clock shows 8 h 50 min 29 s
